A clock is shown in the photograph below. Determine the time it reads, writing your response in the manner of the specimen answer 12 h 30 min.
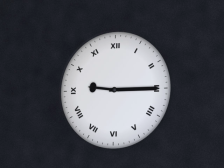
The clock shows 9 h 15 min
